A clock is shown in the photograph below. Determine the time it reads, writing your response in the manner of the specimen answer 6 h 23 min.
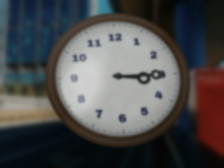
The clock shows 3 h 15 min
